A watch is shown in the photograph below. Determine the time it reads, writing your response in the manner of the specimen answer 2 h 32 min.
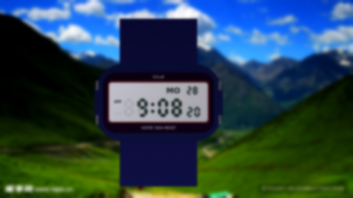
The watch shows 9 h 08 min
